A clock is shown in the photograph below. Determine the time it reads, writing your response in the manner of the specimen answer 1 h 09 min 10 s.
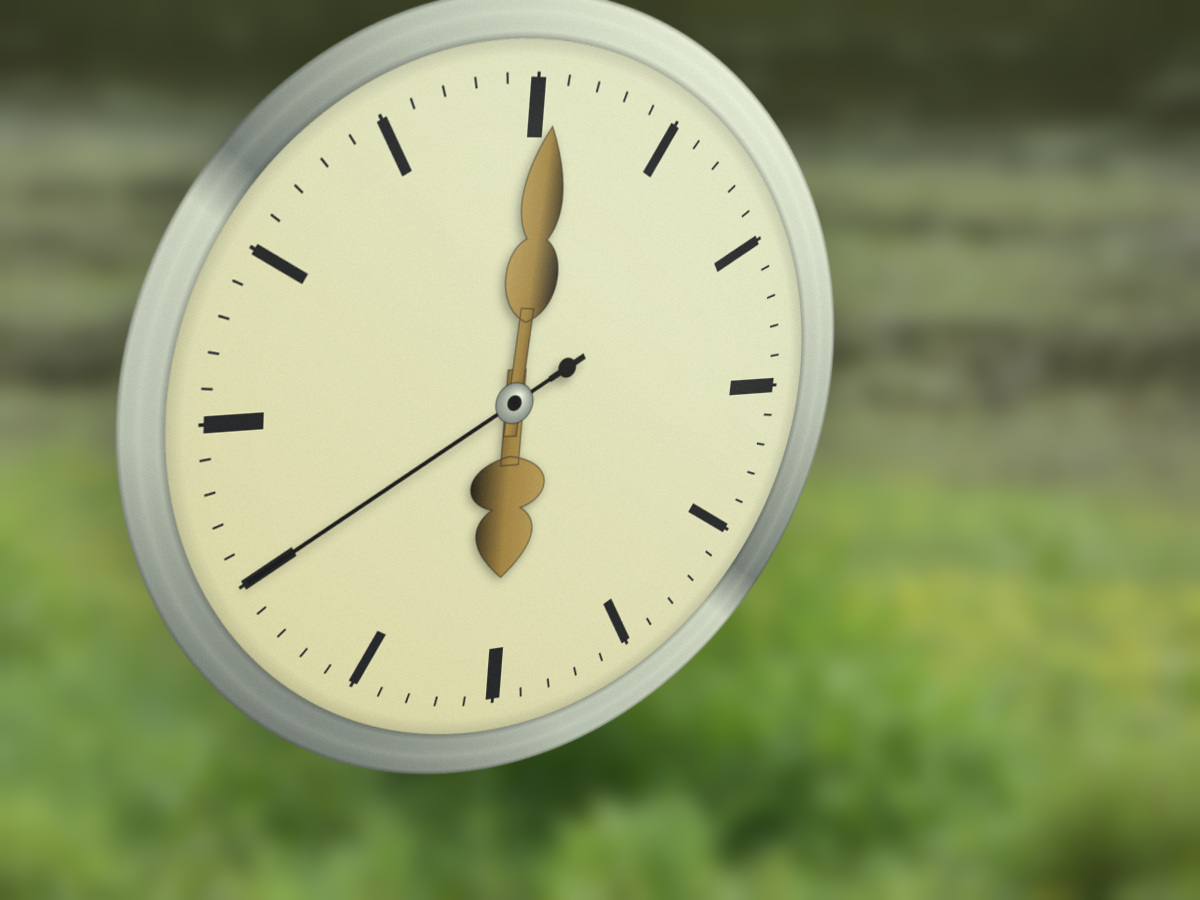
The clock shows 6 h 00 min 40 s
